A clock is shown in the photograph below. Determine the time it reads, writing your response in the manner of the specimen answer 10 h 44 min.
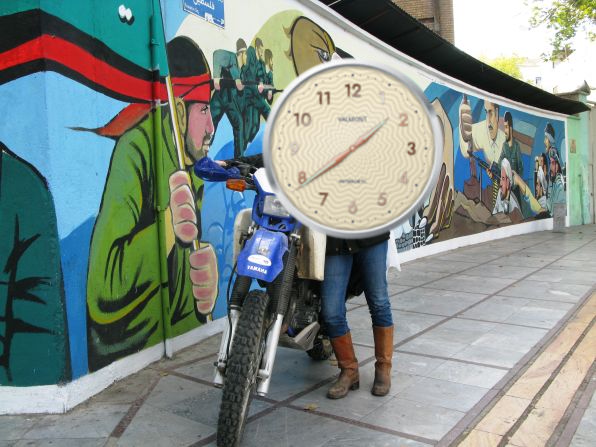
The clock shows 1 h 39 min
